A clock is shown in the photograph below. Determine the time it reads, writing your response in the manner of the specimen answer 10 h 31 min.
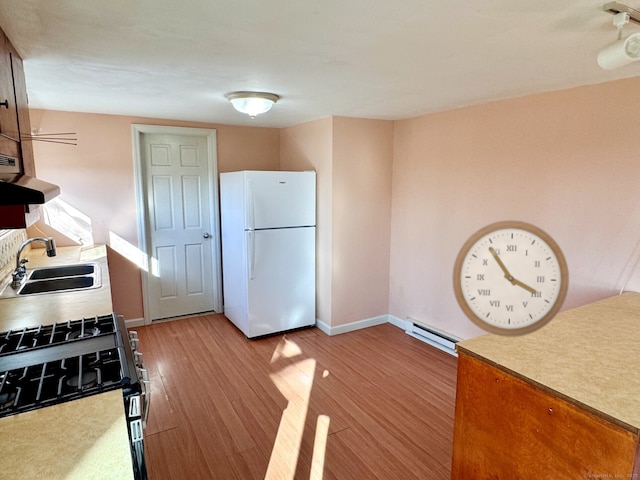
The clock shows 3 h 54 min
